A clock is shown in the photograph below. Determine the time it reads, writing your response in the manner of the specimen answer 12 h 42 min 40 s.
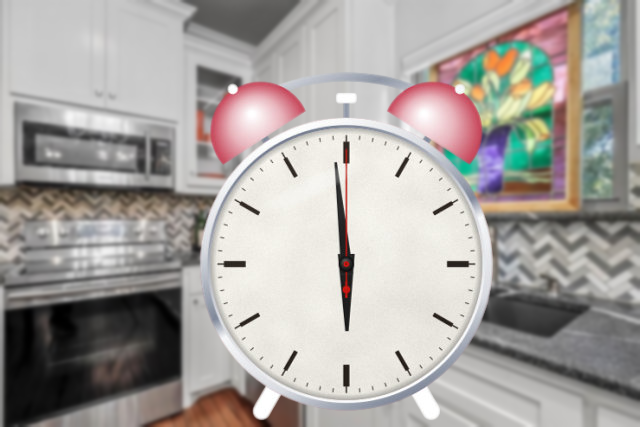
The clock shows 5 h 59 min 00 s
